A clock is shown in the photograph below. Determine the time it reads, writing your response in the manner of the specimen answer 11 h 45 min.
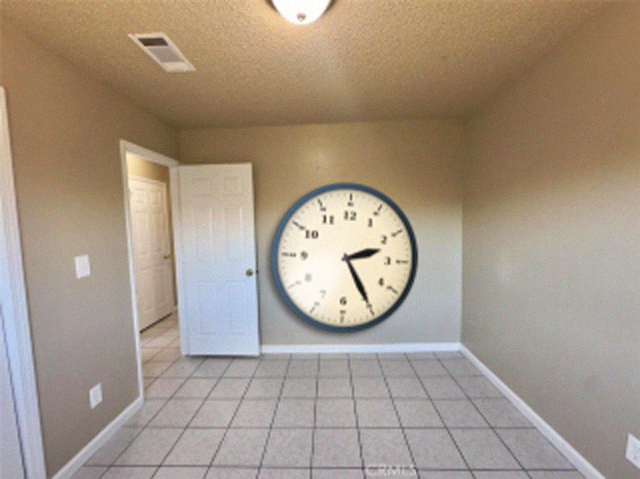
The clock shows 2 h 25 min
